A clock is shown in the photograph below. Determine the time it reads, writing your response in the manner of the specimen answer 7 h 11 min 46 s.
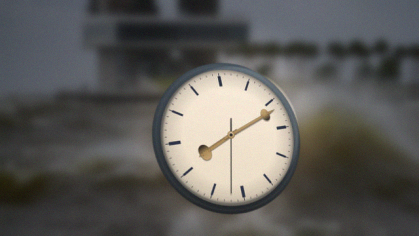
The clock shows 8 h 11 min 32 s
